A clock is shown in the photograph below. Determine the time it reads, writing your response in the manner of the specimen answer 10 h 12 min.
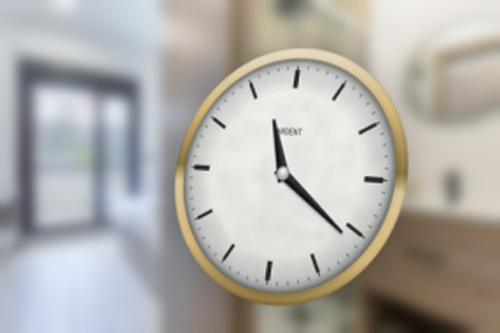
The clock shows 11 h 21 min
